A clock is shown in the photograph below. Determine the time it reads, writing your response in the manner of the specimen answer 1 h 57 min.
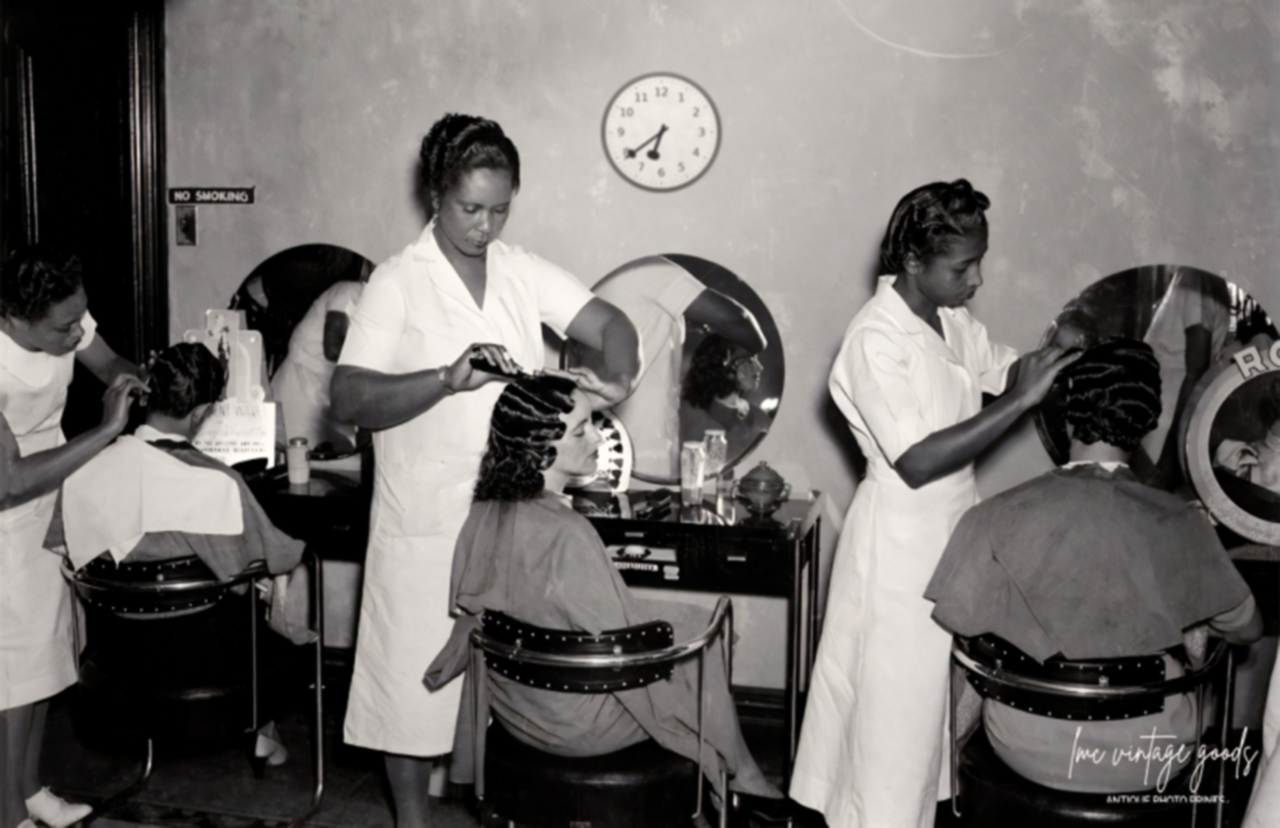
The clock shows 6 h 39 min
